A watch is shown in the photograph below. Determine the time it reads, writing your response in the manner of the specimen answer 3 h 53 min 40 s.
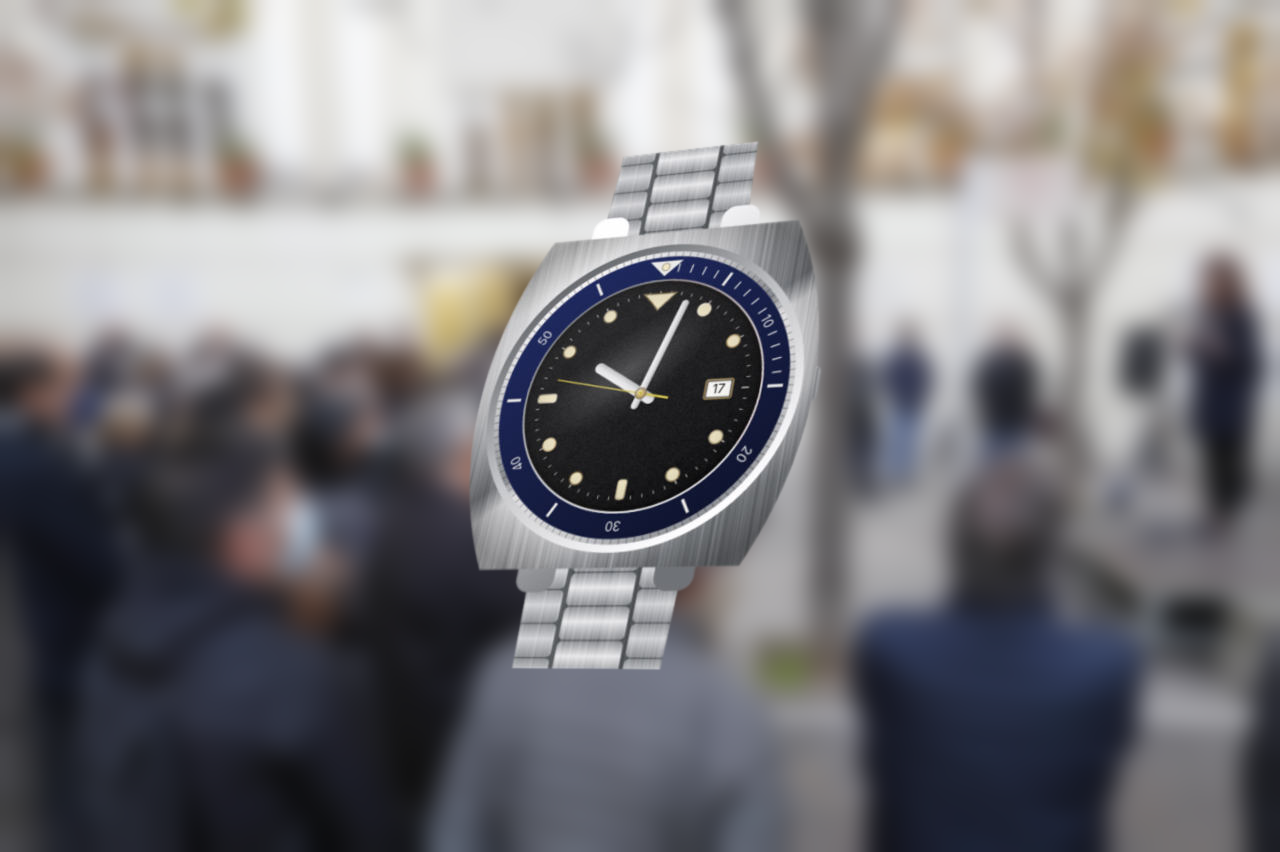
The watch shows 10 h 02 min 47 s
